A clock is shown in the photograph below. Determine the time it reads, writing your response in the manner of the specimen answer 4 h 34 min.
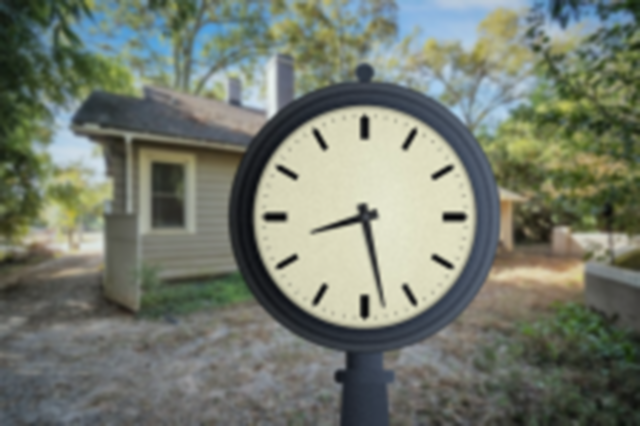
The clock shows 8 h 28 min
